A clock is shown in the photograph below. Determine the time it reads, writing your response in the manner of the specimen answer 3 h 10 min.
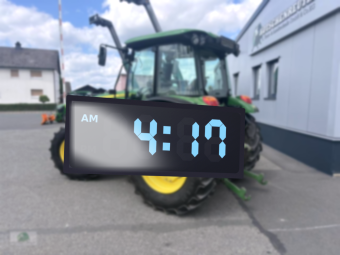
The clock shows 4 h 17 min
